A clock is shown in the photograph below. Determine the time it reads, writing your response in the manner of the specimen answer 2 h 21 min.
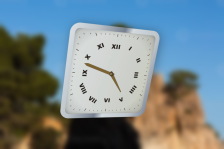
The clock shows 4 h 48 min
